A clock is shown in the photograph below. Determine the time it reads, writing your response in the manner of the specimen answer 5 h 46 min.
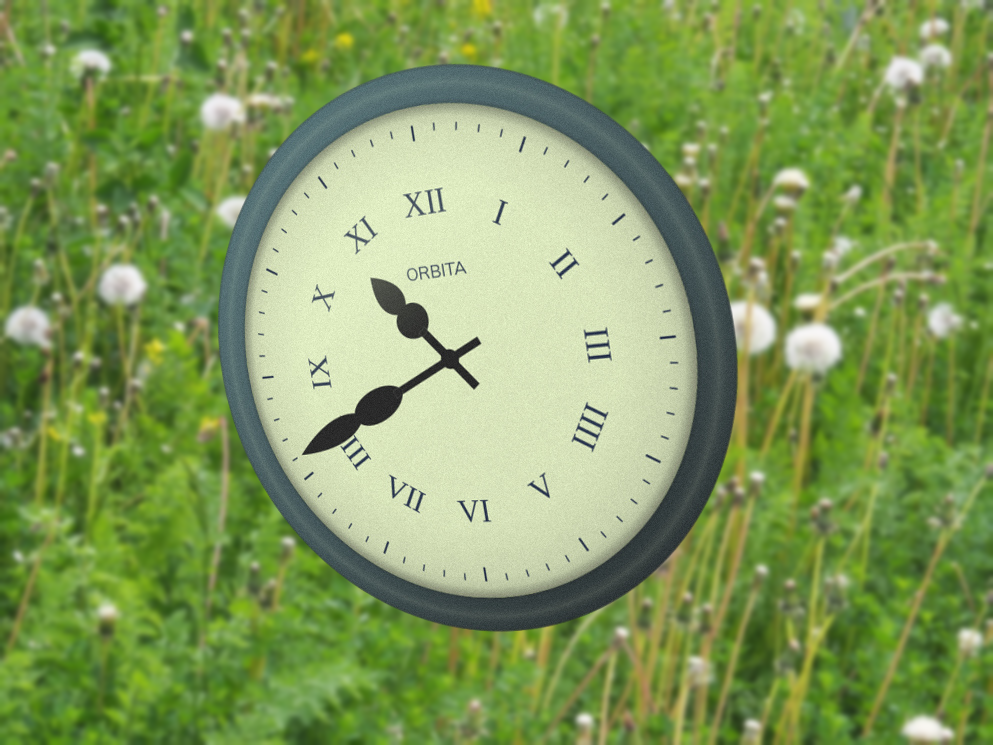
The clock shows 10 h 41 min
